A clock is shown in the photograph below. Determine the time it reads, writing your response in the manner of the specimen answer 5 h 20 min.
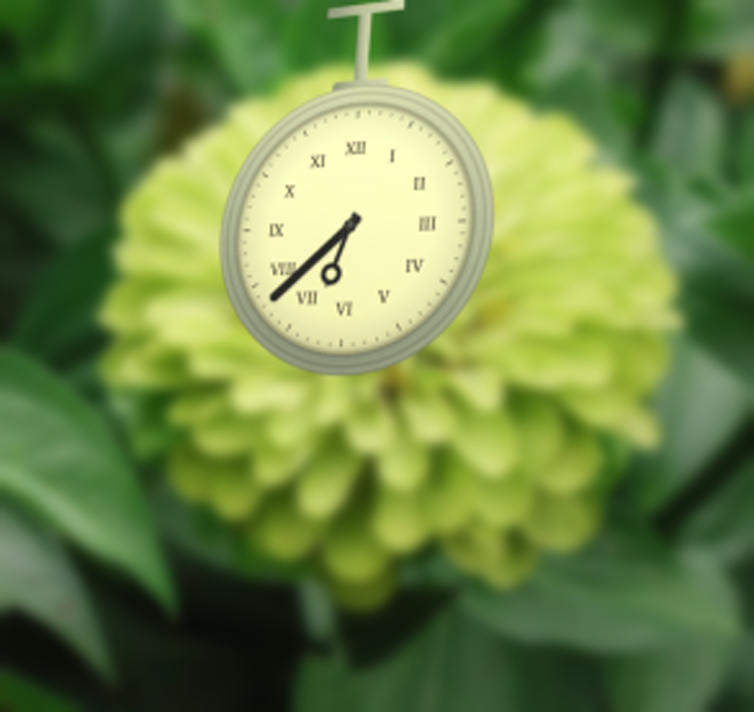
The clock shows 6 h 38 min
